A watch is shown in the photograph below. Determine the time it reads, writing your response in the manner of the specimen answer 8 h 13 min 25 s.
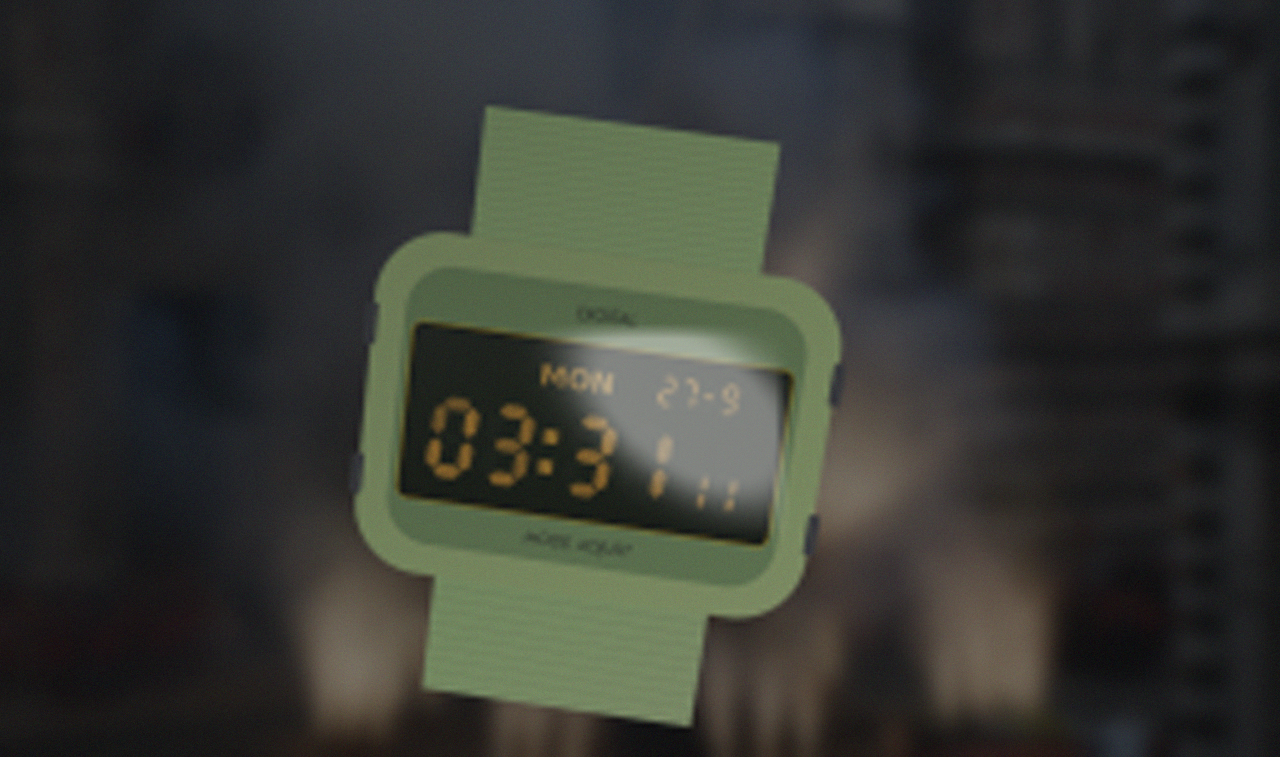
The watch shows 3 h 31 min 11 s
